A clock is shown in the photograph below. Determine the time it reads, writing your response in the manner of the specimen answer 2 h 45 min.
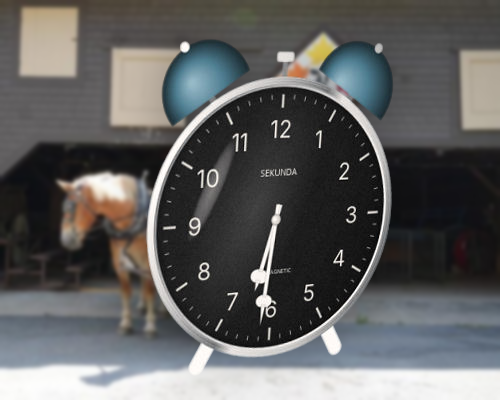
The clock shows 6 h 31 min
